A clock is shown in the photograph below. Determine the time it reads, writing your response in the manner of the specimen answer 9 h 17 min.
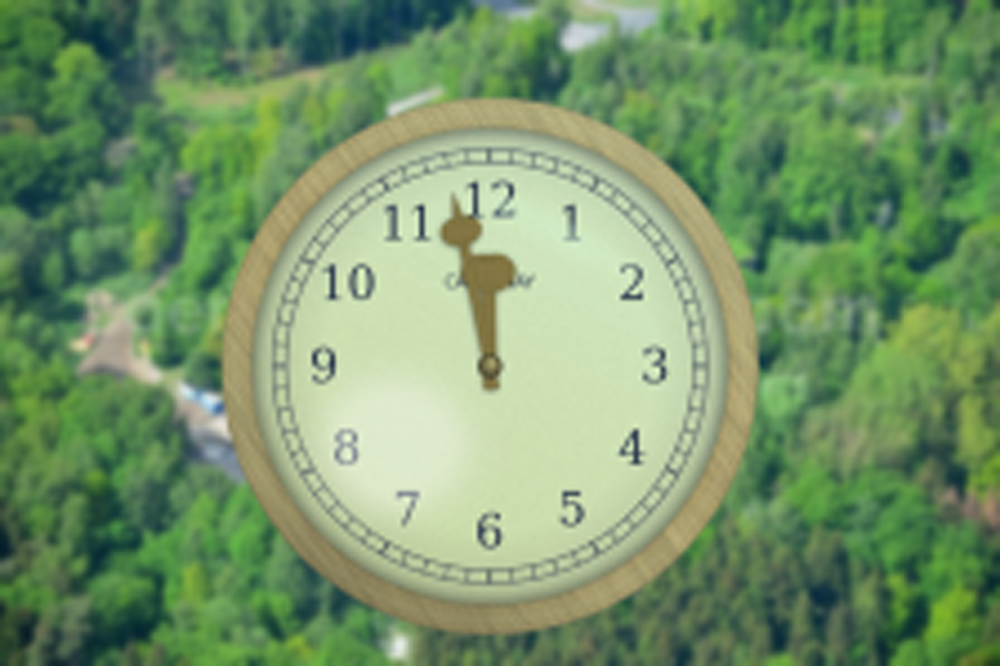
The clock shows 11 h 58 min
